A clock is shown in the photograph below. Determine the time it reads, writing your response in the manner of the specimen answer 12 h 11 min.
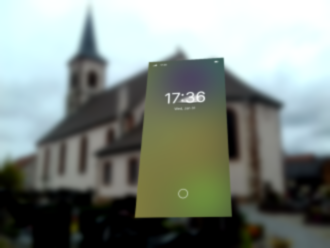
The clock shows 17 h 36 min
